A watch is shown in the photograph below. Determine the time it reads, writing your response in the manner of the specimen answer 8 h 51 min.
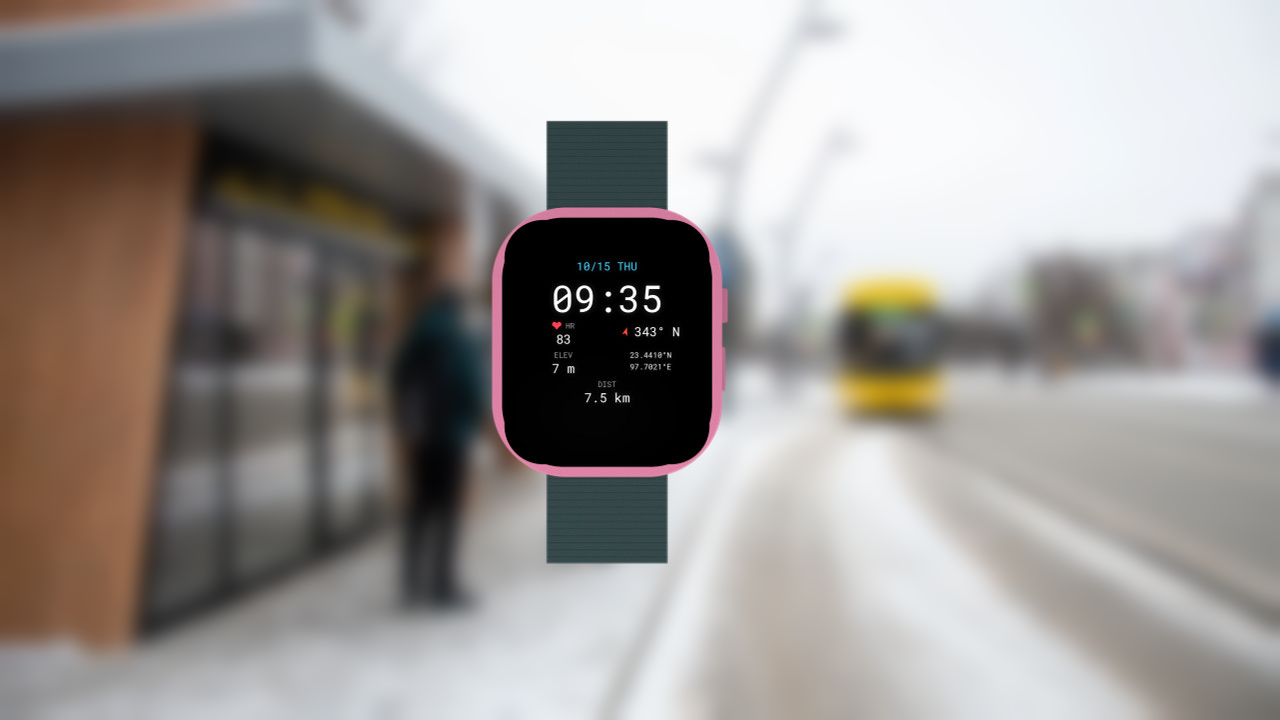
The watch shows 9 h 35 min
